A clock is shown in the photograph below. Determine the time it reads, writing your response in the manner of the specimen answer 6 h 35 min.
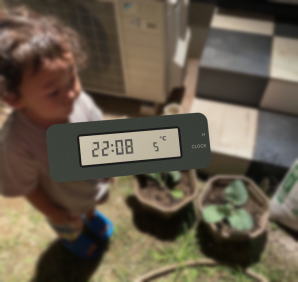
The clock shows 22 h 08 min
